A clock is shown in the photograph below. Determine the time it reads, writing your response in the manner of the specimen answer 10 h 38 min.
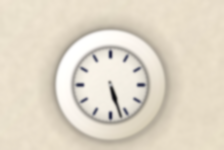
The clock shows 5 h 27 min
